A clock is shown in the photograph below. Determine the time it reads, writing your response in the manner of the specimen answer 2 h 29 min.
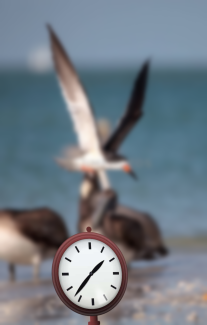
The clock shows 1 h 37 min
